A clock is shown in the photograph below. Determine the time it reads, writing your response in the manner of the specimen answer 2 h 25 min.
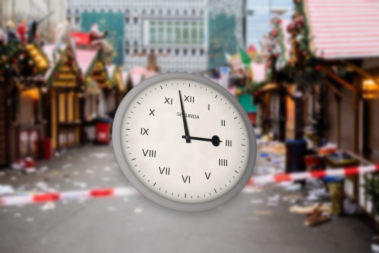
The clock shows 2 h 58 min
